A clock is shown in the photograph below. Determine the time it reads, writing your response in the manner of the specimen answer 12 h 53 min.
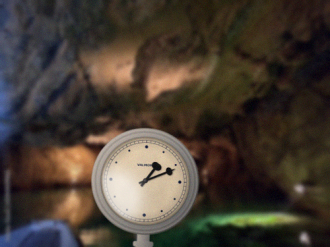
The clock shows 1 h 11 min
